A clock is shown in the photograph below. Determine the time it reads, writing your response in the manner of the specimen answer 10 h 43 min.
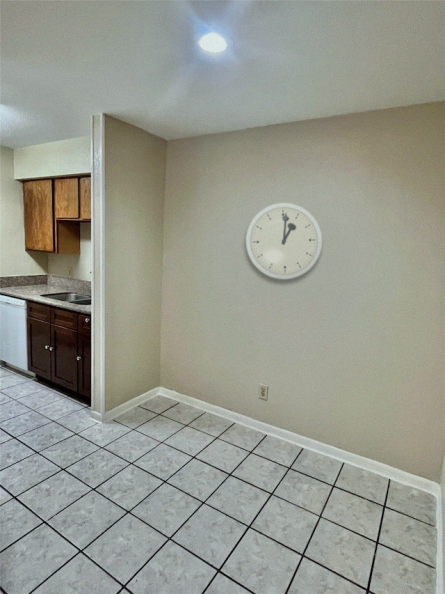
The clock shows 1 h 01 min
